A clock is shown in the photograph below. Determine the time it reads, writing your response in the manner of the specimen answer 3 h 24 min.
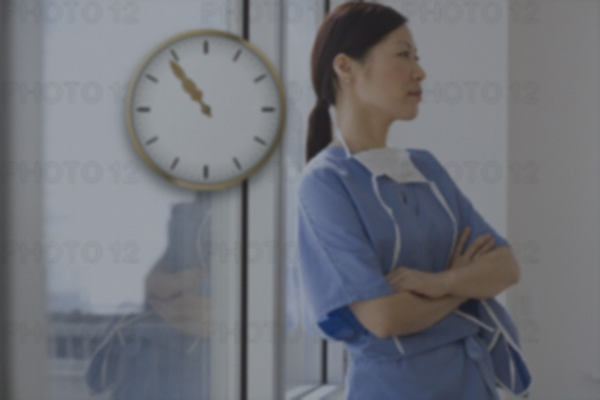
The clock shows 10 h 54 min
